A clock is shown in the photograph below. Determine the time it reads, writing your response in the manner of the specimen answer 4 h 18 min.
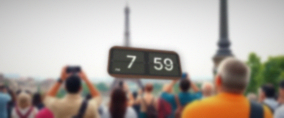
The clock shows 7 h 59 min
